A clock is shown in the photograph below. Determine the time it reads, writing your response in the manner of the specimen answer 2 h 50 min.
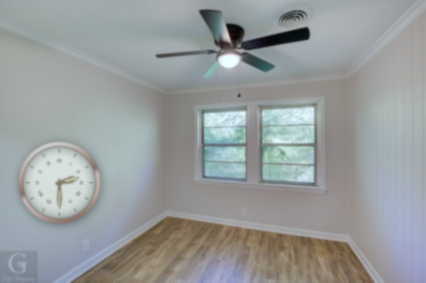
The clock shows 2 h 30 min
